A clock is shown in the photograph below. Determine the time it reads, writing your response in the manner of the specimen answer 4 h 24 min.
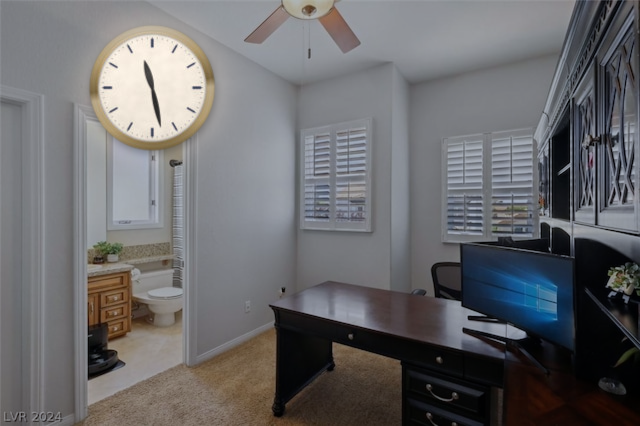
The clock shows 11 h 28 min
